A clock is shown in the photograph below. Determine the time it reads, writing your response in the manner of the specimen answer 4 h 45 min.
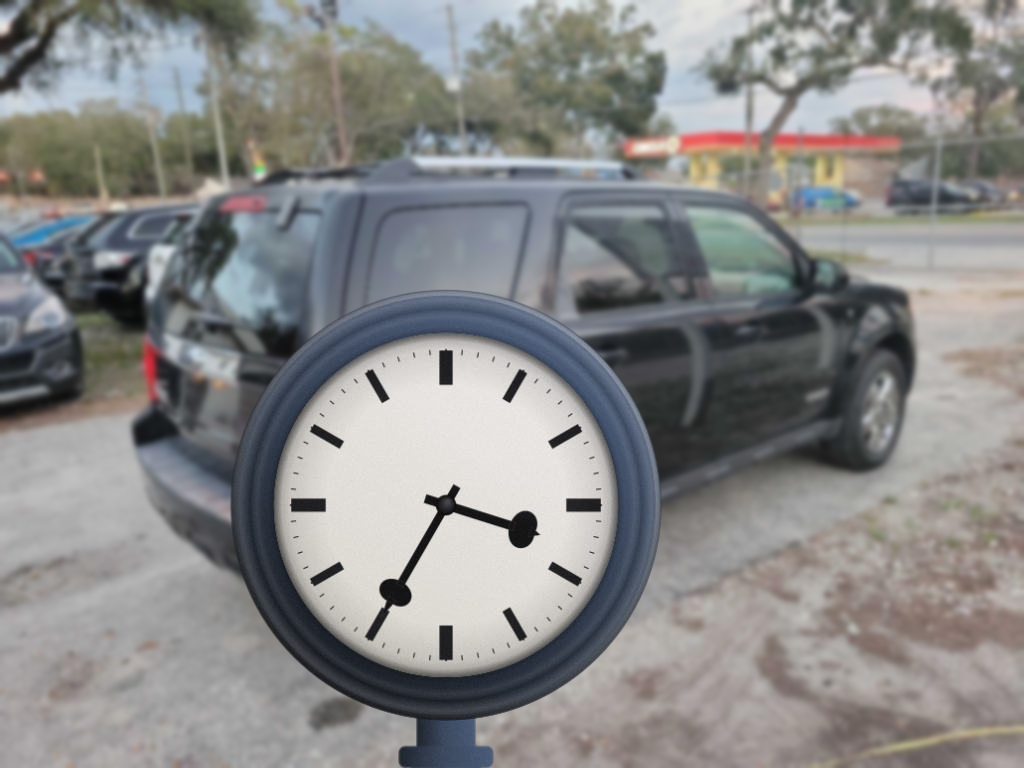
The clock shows 3 h 35 min
